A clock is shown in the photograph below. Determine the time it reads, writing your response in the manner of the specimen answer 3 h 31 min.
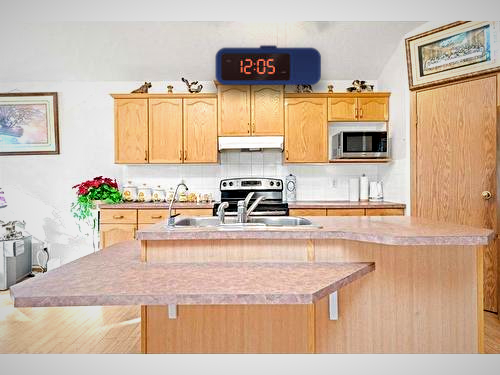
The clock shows 12 h 05 min
